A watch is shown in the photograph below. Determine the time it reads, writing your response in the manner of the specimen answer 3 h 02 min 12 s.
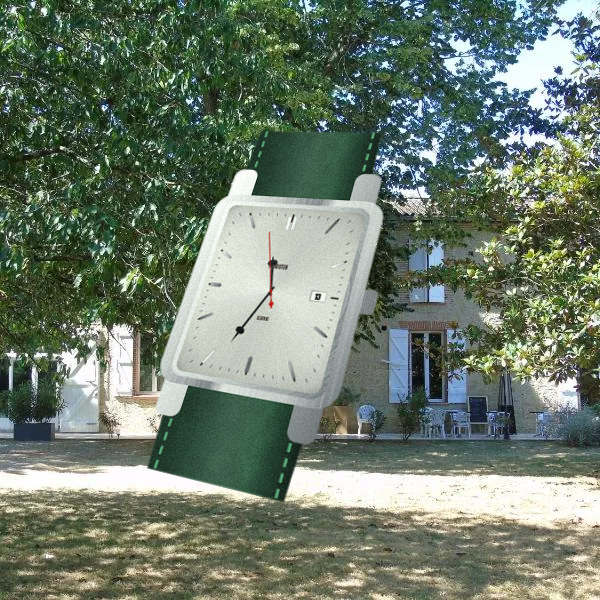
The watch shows 11 h 33 min 57 s
